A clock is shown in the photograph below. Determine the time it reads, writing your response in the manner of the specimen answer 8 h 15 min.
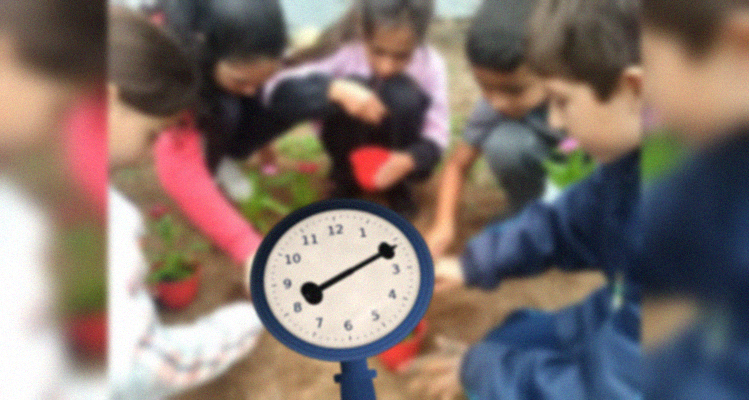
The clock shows 8 h 11 min
